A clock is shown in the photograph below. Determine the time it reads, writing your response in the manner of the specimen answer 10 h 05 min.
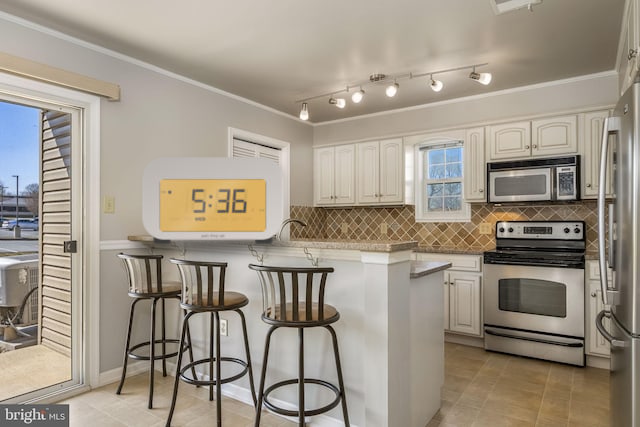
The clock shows 5 h 36 min
